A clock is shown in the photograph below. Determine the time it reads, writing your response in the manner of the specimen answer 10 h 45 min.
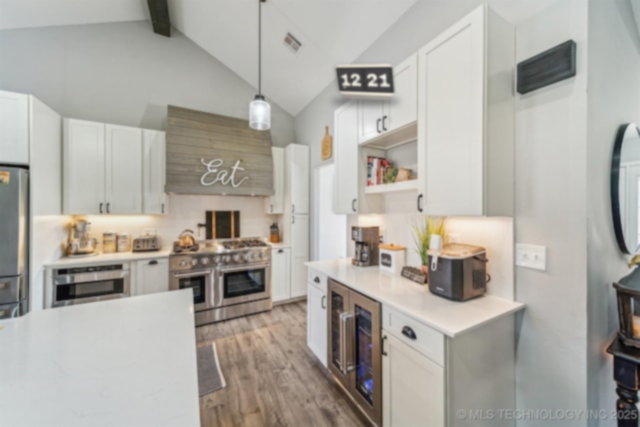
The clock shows 12 h 21 min
